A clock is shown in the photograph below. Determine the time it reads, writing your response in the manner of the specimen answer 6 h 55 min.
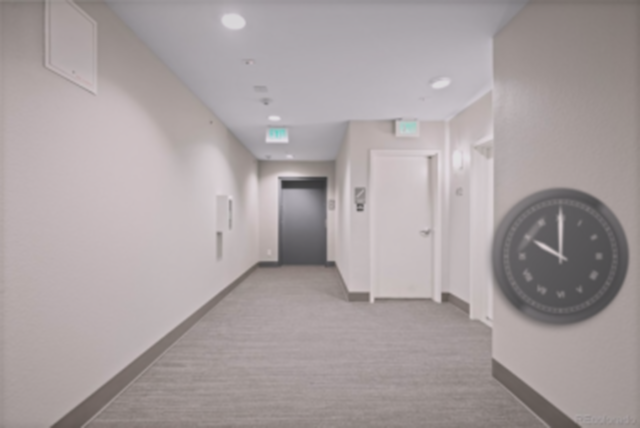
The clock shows 10 h 00 min
